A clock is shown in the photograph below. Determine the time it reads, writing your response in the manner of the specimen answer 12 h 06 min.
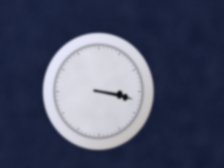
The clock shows 3 h 17 min
